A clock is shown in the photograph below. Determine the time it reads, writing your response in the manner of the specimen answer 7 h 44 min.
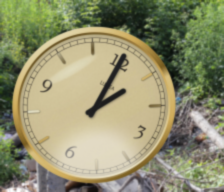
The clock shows 1 h 00 min
